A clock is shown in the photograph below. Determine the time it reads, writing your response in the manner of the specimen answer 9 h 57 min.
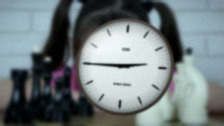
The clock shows 2 h 45 min
